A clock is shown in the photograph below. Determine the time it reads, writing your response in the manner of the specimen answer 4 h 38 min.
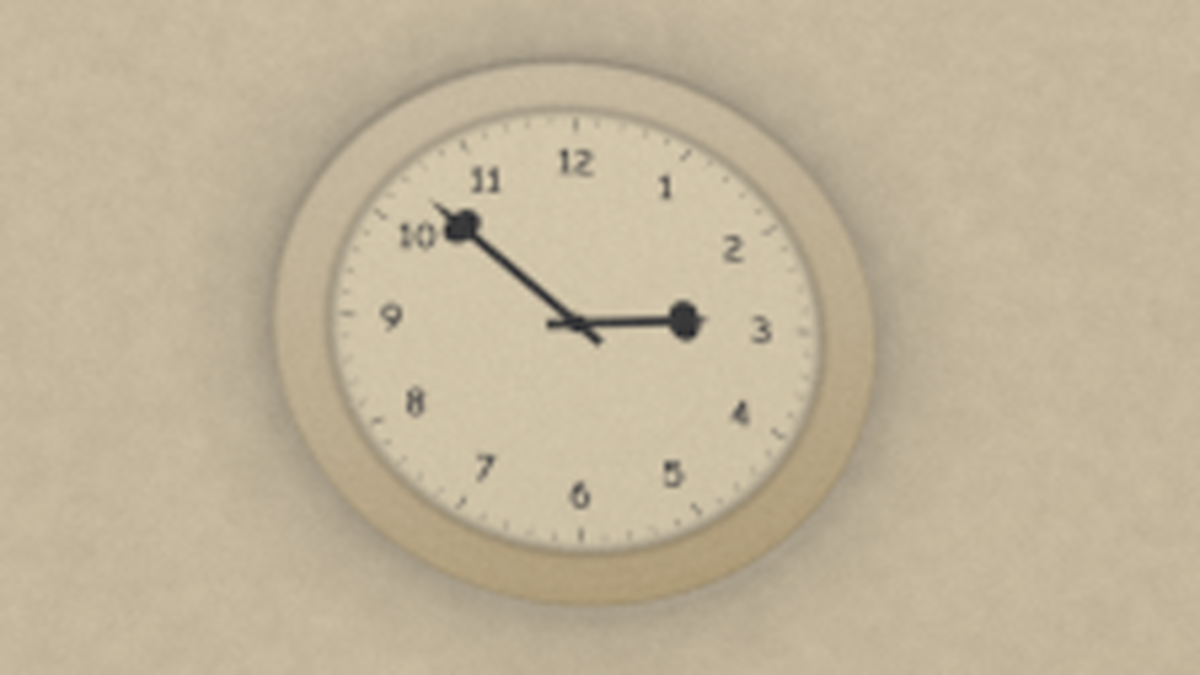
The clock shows 2 h 52 min
